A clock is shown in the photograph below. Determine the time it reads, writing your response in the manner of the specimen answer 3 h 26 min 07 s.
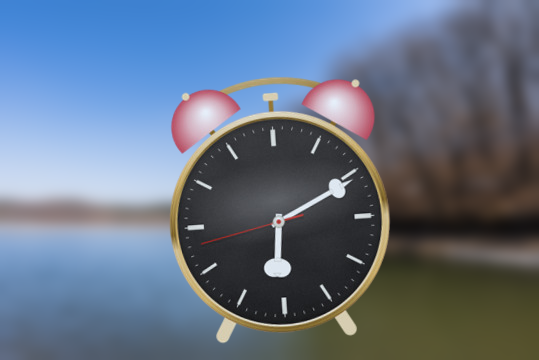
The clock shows 6 h 10 min 43 s
